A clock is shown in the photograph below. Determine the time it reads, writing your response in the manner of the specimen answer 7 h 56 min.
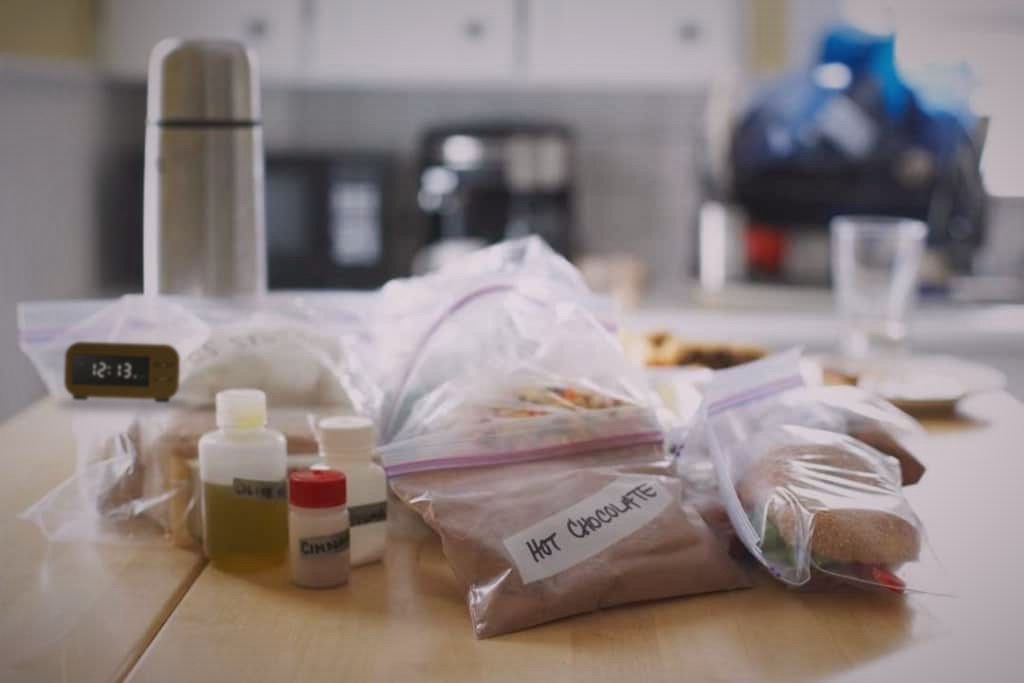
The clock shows 12 h 13 min
